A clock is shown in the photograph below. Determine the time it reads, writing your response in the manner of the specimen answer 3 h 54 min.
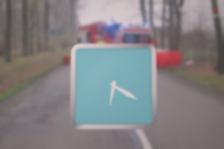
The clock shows 6 h 20 min
